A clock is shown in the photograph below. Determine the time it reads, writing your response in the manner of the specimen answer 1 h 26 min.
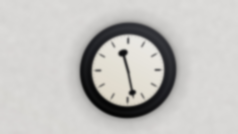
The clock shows 11 h 28 min
